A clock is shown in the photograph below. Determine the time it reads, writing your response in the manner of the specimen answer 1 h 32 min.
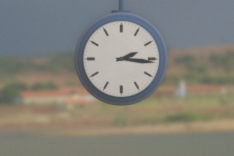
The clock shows 2 h 16 min
